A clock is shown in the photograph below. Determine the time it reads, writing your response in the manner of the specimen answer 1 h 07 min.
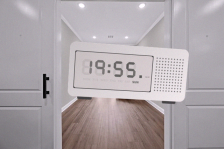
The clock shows 19 h 55 min
